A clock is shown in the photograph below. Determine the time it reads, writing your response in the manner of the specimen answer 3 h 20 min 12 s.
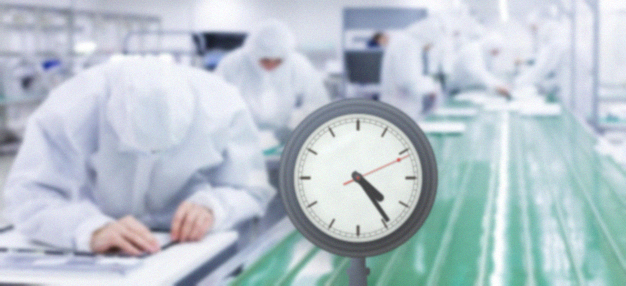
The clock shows 4 h 24 min 11 s
